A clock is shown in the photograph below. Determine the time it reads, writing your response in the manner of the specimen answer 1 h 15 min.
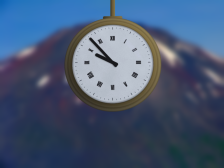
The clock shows 9 h 53 min
